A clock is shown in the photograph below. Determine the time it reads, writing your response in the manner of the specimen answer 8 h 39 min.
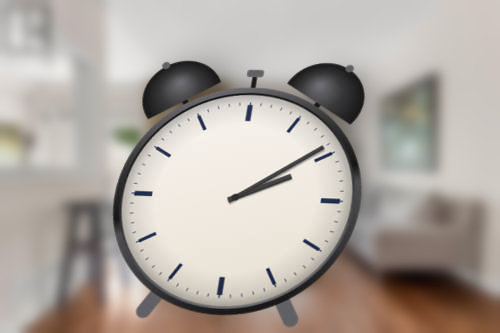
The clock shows 2 h 09 min
